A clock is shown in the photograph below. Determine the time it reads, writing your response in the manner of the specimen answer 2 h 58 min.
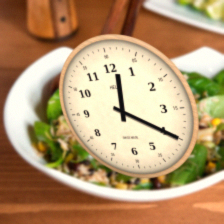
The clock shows 12 h 20 min
